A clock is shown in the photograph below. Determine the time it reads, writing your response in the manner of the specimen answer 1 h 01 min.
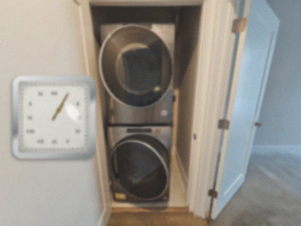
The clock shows 1 h 05 min
